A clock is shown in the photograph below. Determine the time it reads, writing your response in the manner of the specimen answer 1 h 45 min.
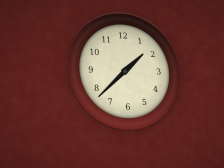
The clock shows 1 h 38 min
